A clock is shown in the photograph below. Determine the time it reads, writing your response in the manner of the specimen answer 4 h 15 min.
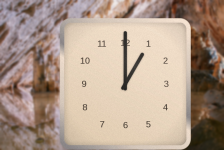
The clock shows 1 h 00 min
